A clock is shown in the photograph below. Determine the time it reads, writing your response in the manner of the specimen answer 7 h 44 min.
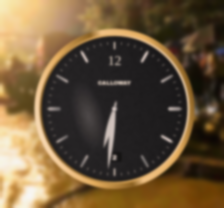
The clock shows 6 h 31 min
